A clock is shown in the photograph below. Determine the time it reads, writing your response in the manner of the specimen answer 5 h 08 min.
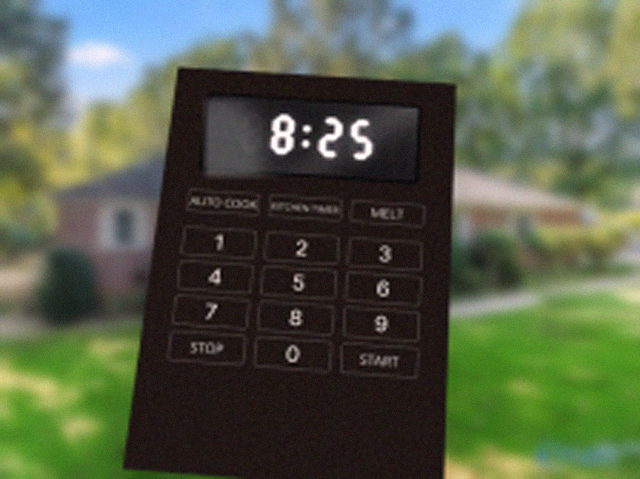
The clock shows 8 h 25 min
